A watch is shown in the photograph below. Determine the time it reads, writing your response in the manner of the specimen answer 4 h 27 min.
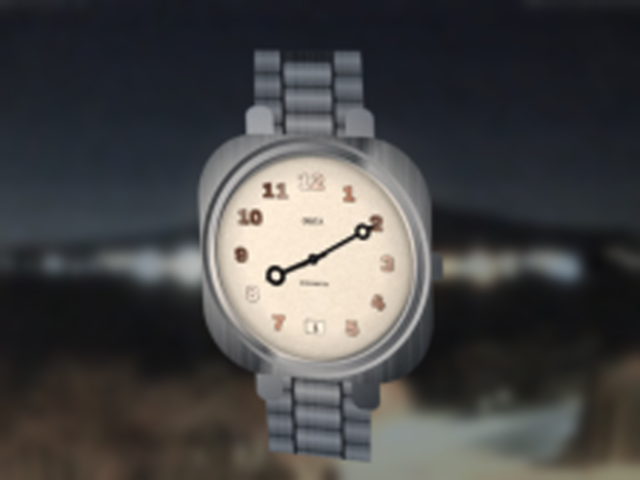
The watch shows 8 h 10 min
